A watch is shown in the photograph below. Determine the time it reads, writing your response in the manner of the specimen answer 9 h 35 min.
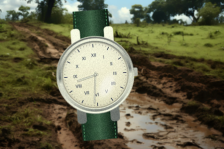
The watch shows 8 h 31 min
